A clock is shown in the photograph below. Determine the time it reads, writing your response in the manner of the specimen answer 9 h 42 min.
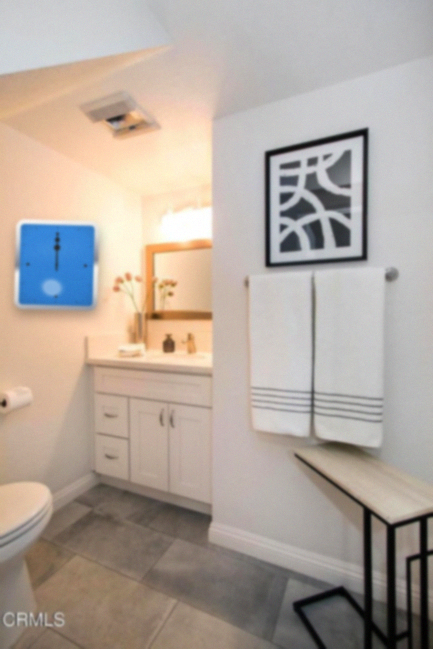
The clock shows 12 h 00 min
